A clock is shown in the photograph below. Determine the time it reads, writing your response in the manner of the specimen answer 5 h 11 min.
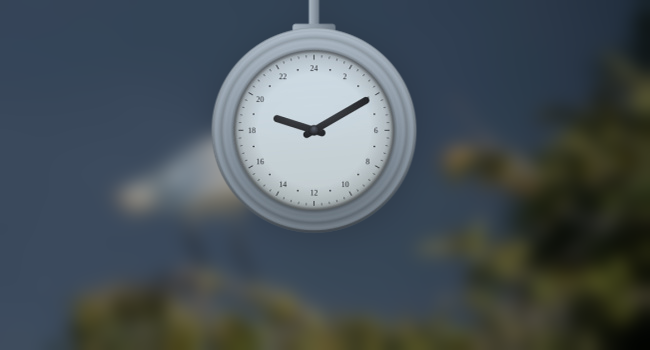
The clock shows 19 h 10 min
